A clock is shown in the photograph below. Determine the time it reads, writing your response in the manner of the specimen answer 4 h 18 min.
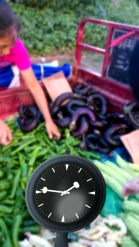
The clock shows 1 h 46 min
